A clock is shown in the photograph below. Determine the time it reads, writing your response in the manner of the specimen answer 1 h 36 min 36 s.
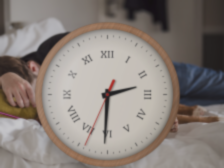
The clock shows 2 h 30 min 34 s
